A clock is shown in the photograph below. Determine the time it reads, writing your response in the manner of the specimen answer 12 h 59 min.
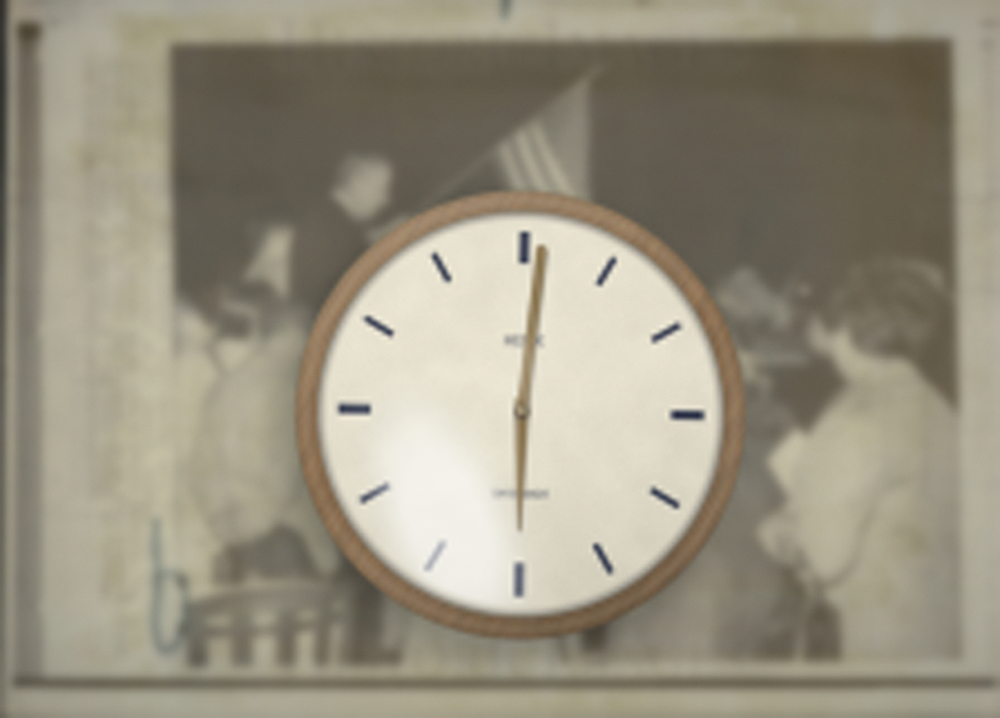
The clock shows 6 h 01 min
